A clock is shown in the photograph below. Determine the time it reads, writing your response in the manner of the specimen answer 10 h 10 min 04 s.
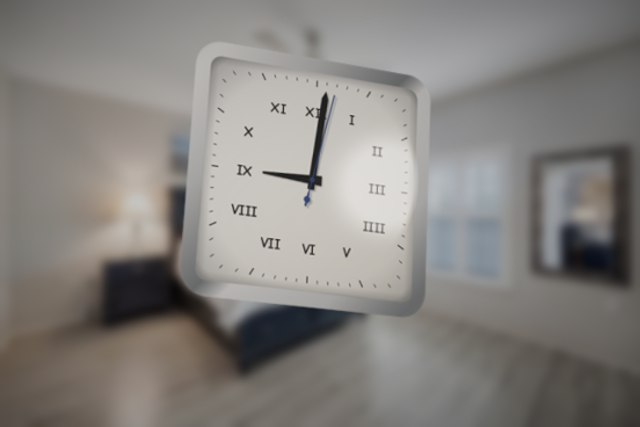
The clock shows 9 h 01 min 02 s
